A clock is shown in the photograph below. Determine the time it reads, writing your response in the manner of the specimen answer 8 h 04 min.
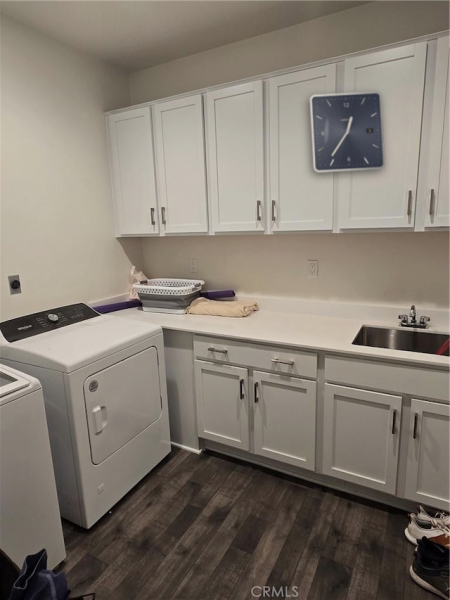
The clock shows 12 h 36 min
